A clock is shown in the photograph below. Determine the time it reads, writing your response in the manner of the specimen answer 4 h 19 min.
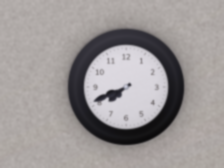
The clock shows 7 h 41 min
